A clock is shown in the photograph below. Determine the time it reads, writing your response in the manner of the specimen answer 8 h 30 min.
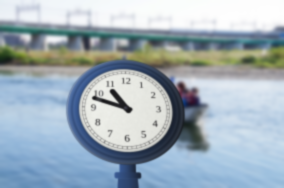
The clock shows 10 h 48 min
